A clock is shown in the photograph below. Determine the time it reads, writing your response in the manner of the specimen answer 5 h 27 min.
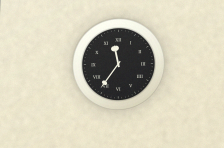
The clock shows 11 h 36 min
